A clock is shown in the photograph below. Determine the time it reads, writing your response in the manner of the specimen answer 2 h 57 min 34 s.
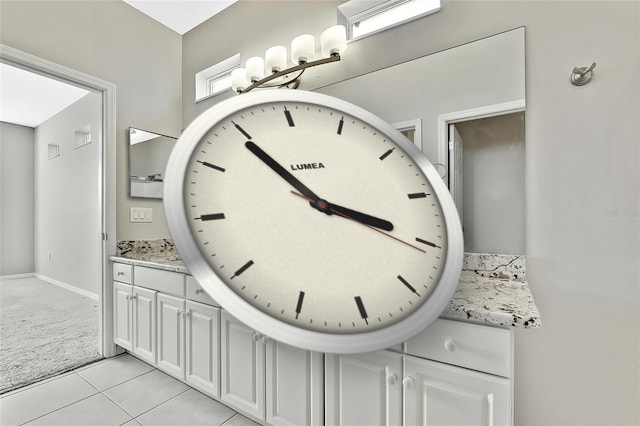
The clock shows 3 h 54 min 21 s
